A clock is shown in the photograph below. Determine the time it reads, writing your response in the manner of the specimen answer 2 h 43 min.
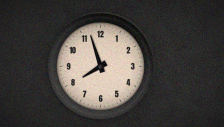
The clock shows 7 h 57 min
